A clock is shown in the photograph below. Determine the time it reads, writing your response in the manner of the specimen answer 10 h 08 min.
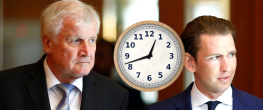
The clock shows 12 h 42 min
